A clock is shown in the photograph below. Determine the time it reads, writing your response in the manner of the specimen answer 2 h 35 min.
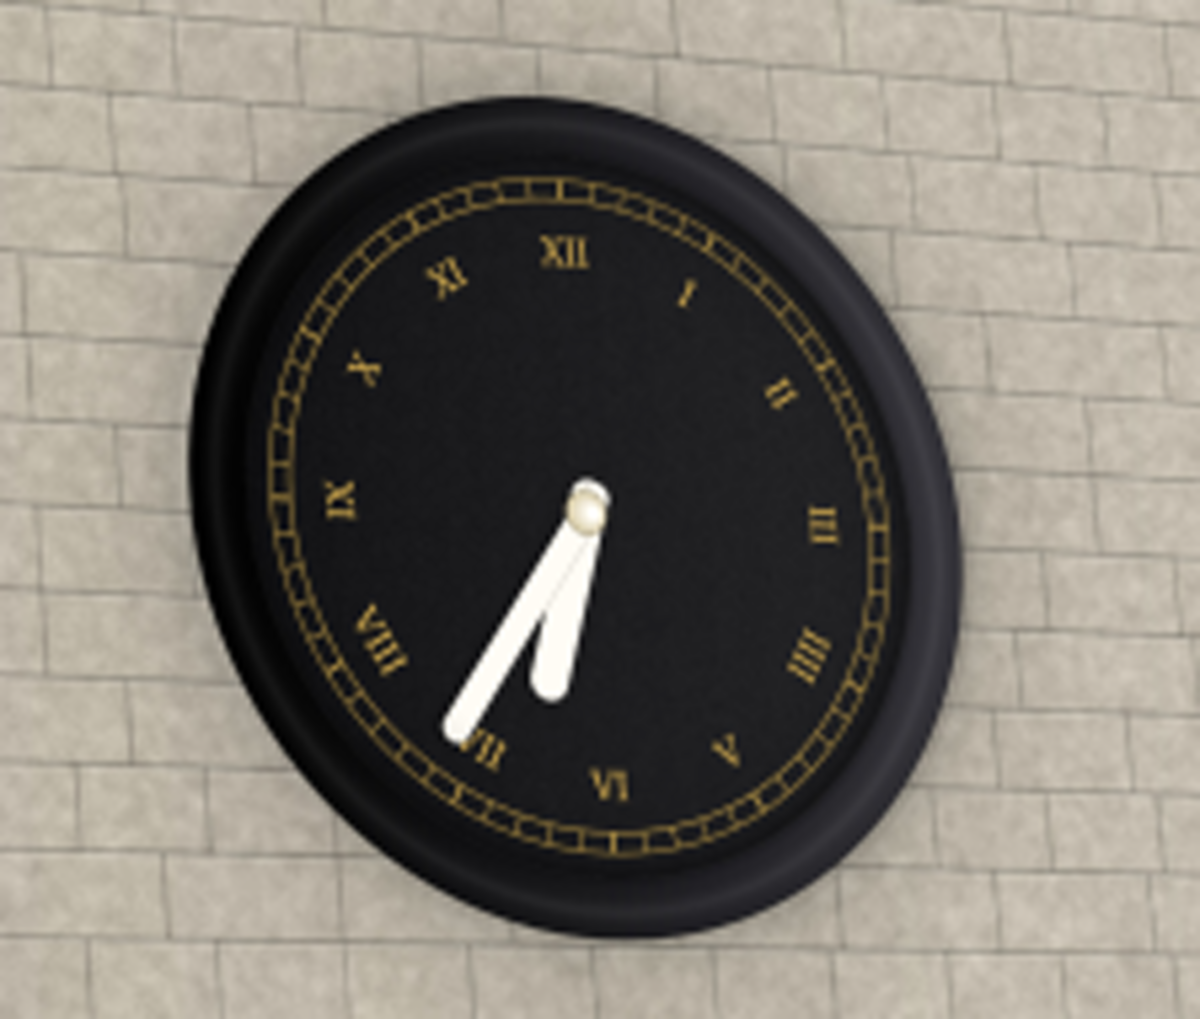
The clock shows 6 h 36 min
